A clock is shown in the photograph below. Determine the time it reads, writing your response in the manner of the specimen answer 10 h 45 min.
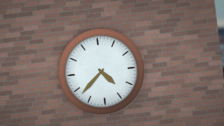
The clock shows 4 h 38 min
